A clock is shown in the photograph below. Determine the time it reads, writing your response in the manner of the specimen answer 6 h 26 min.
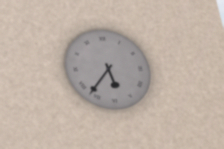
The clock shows 5 h 37 min
